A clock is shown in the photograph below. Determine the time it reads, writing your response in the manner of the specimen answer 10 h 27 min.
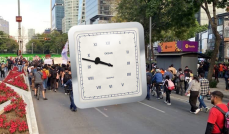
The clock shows 9 h 48 min
